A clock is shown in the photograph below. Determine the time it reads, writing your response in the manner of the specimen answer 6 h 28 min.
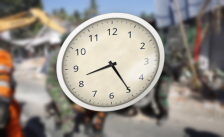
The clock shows 8 h 25 min
